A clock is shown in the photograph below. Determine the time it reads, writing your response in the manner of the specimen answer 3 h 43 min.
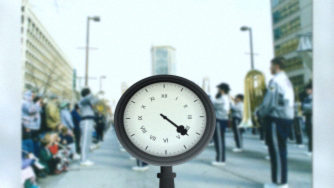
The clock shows 4 h 22 min
